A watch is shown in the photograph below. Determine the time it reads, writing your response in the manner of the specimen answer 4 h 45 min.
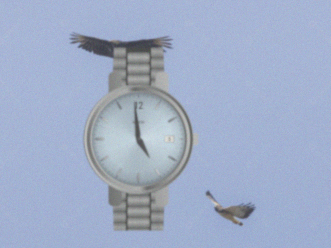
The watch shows 4 h 59 min
